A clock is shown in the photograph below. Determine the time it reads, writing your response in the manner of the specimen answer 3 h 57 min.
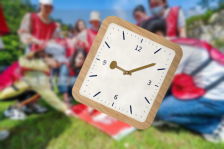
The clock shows 9 h 08 min
